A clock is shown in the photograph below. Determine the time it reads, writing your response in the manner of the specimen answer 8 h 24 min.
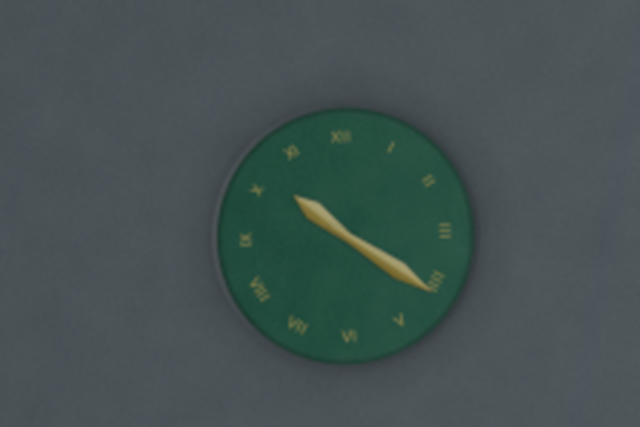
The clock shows 10 h 21 min
